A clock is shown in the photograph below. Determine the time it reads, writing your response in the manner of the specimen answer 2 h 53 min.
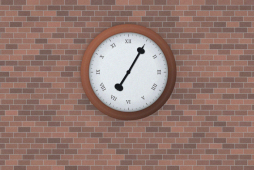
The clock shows 7 h 05 min
